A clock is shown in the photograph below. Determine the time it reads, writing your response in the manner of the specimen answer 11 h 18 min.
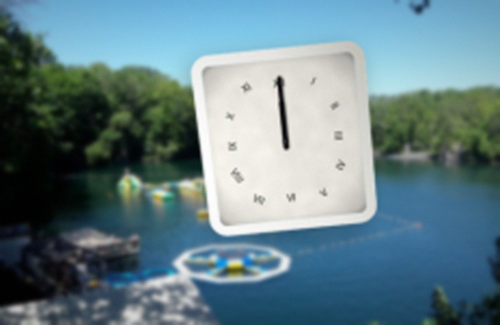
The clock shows 12 h 00 min
